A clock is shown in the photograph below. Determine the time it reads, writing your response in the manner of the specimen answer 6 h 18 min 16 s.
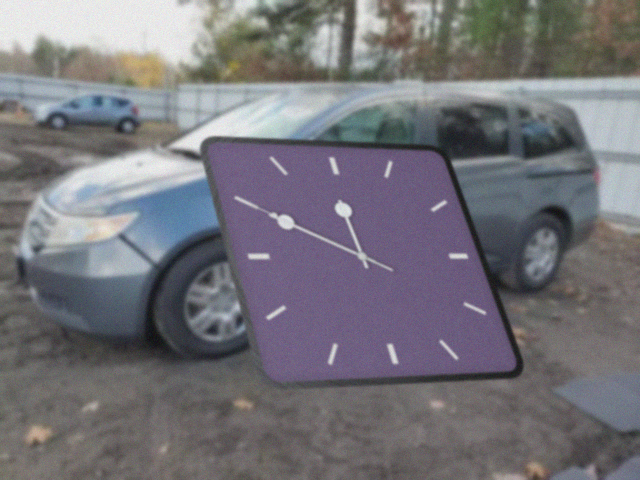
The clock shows 11 h 49 min 50 s
